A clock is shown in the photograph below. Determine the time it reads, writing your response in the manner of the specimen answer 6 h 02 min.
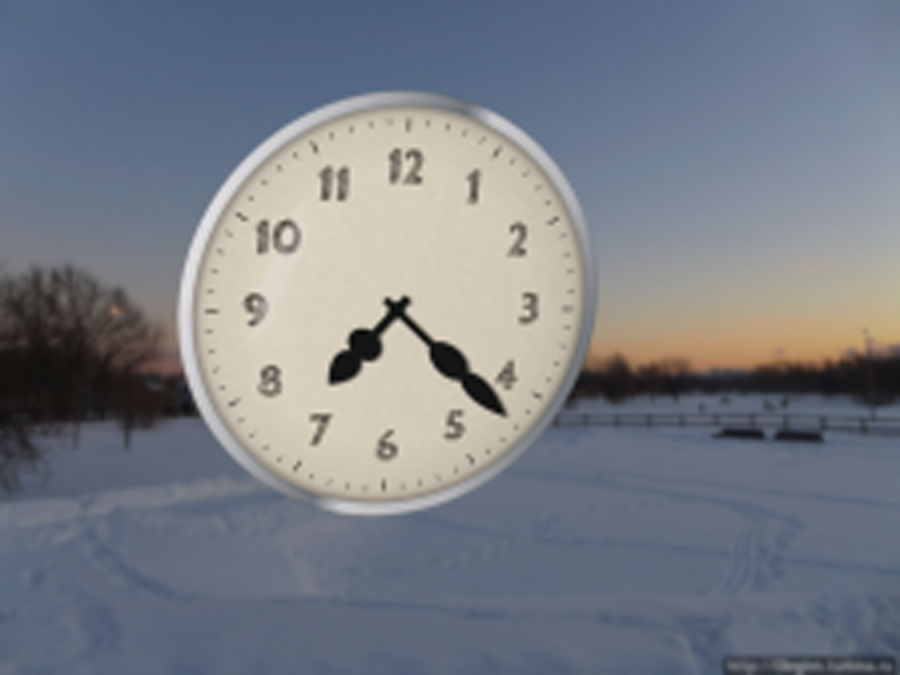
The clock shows 7 h 22 min
